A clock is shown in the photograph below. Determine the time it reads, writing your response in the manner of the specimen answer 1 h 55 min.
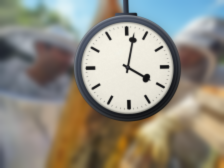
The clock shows 4 h 02 min
